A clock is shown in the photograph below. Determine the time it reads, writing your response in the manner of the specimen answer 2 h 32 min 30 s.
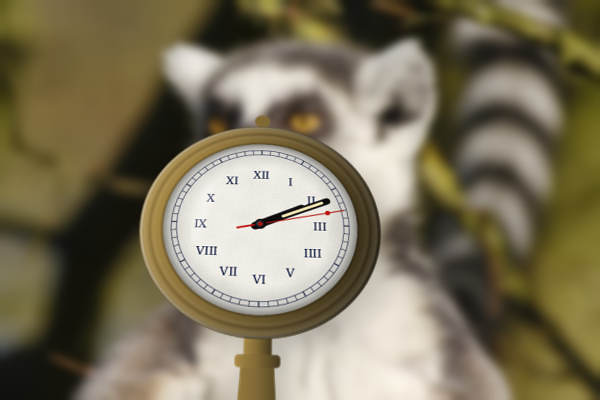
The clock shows 2 h 11 min 13 s
